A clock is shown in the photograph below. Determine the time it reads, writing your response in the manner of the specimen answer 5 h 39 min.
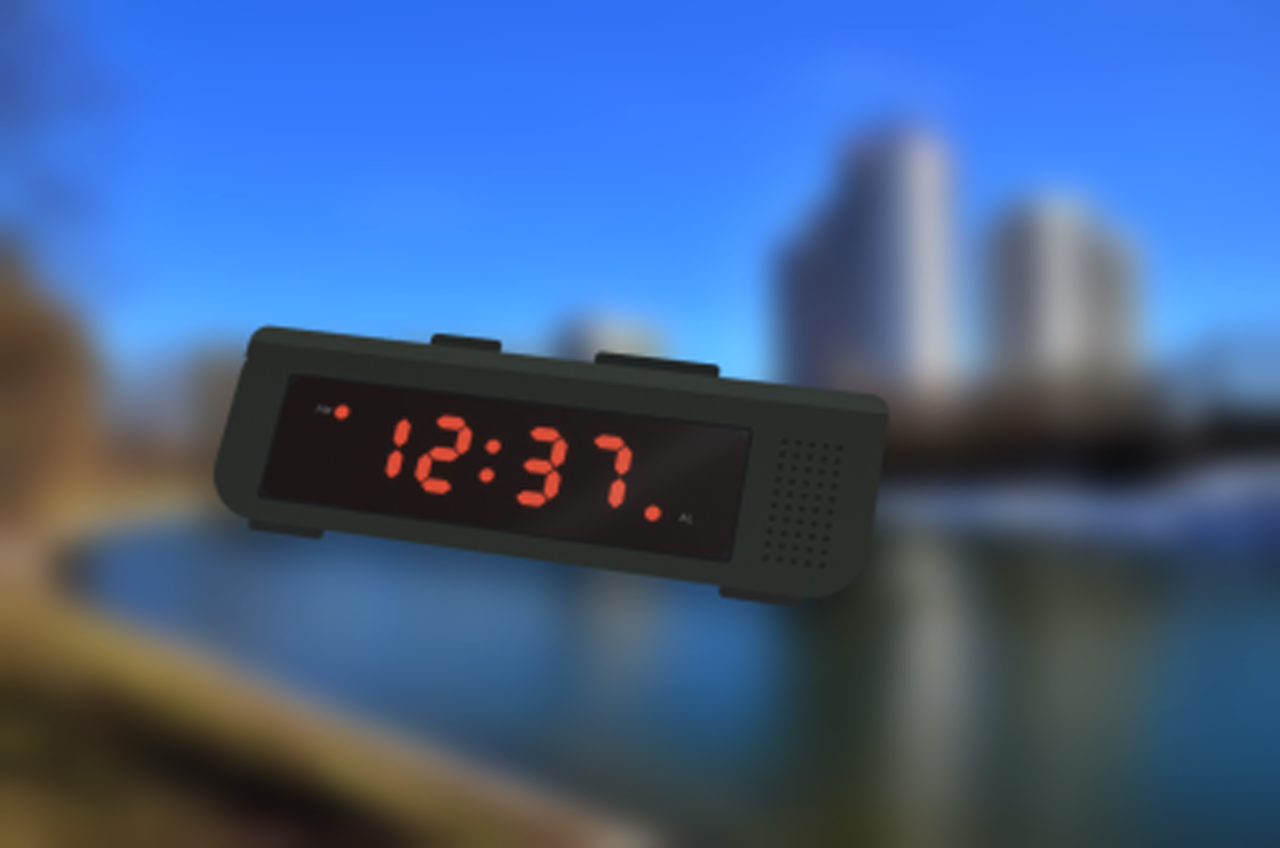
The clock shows 12 h 37 min
